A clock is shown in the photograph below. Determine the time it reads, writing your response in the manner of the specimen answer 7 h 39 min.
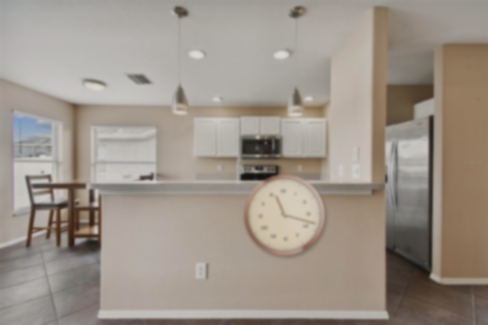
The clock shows 11 h 18 min
